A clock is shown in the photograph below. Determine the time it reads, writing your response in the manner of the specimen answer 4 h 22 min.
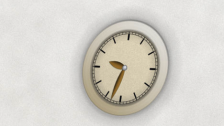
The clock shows 9 h 33 min
